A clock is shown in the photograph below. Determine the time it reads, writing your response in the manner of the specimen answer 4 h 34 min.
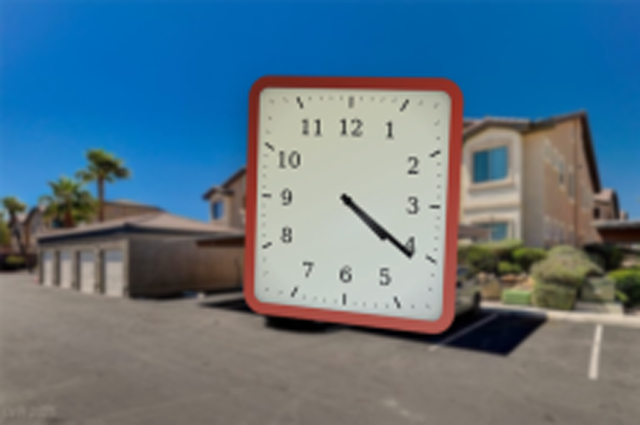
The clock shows 4 h 21 min
